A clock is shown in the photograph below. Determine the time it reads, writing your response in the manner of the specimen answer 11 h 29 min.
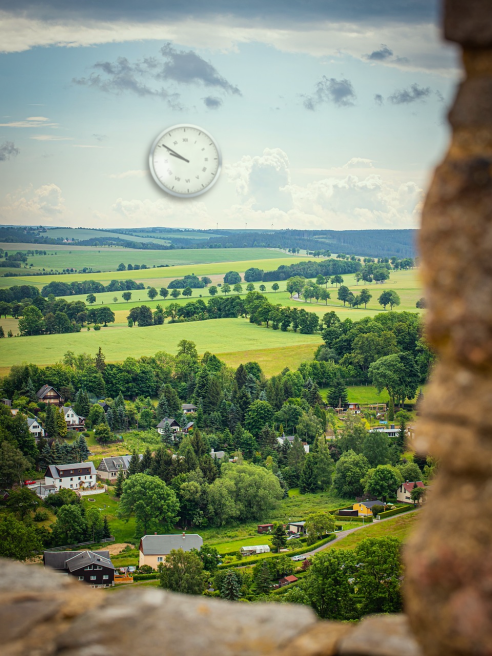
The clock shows 9 h 51 min
